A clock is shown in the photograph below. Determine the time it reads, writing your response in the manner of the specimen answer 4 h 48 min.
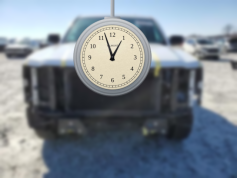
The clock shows 12 h 57 min
